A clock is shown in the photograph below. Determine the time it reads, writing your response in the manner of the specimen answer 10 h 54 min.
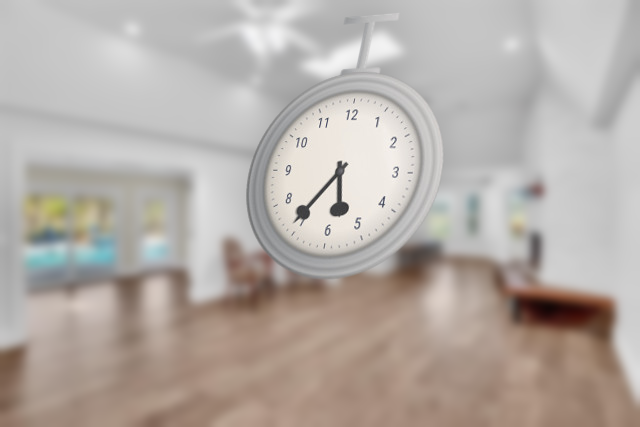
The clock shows 5 h 36 min
